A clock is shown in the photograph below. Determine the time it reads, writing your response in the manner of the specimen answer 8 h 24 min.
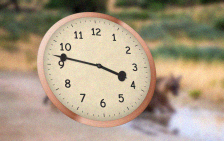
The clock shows 3 h 47 min
